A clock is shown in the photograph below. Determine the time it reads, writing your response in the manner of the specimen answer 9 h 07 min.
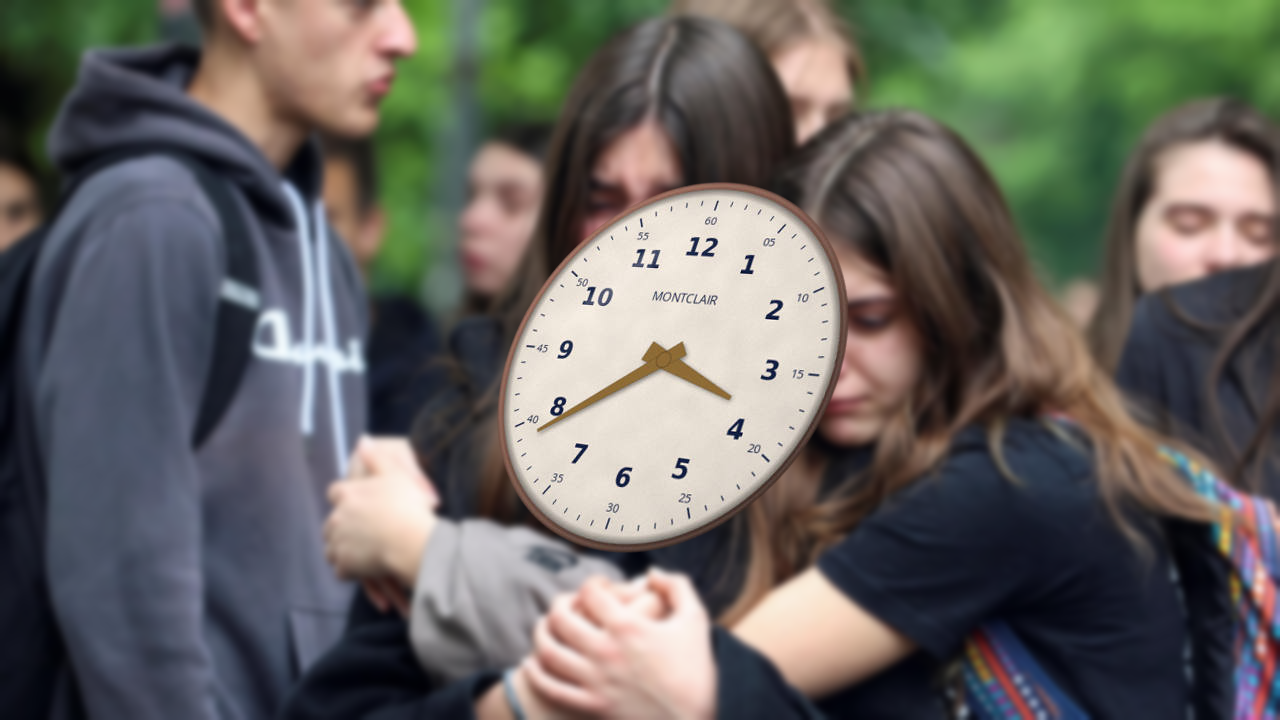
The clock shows 3 h 39 min
